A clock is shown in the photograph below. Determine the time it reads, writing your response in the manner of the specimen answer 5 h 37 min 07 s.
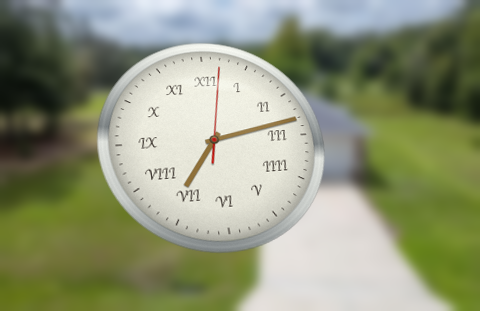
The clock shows 7 h 13 min 02 s
